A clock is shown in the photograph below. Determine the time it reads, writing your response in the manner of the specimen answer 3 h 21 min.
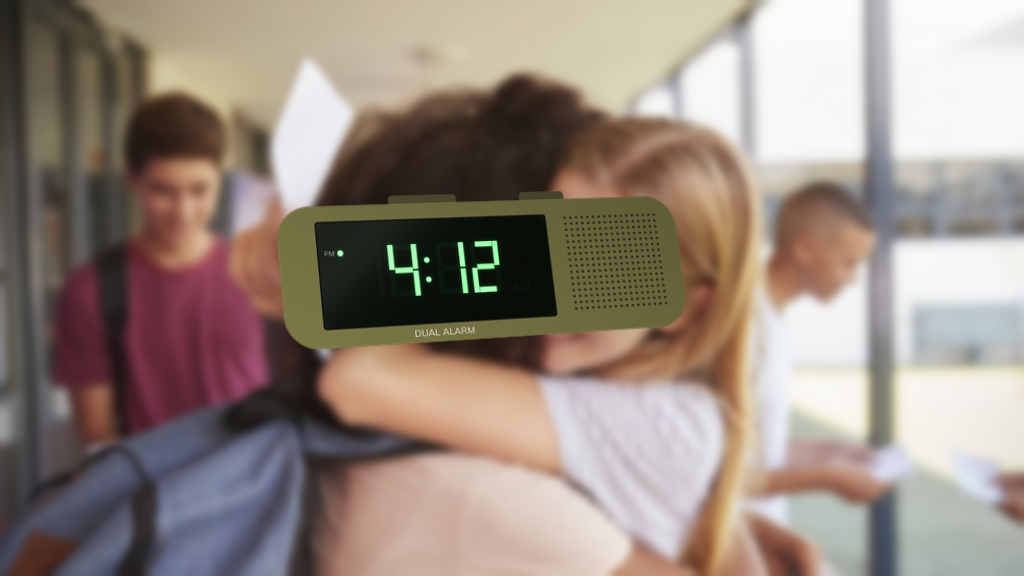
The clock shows 4 h 12 min
